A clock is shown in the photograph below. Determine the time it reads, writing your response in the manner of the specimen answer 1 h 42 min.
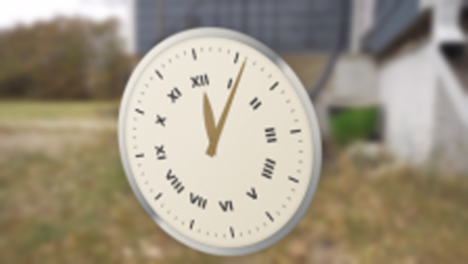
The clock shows 12 h 06 min
